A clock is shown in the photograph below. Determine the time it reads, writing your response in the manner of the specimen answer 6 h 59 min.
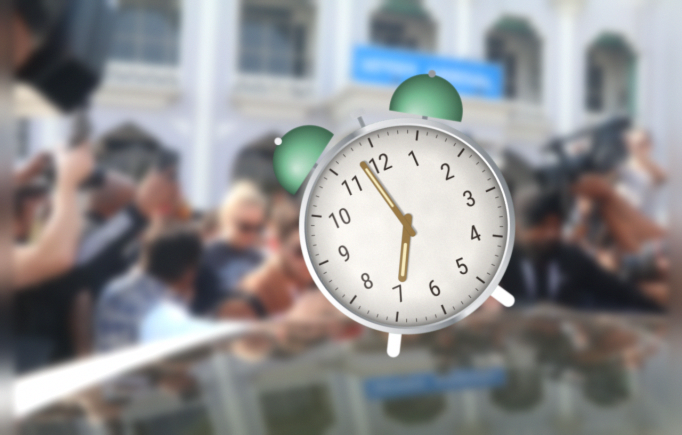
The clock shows 6 h 58 min
